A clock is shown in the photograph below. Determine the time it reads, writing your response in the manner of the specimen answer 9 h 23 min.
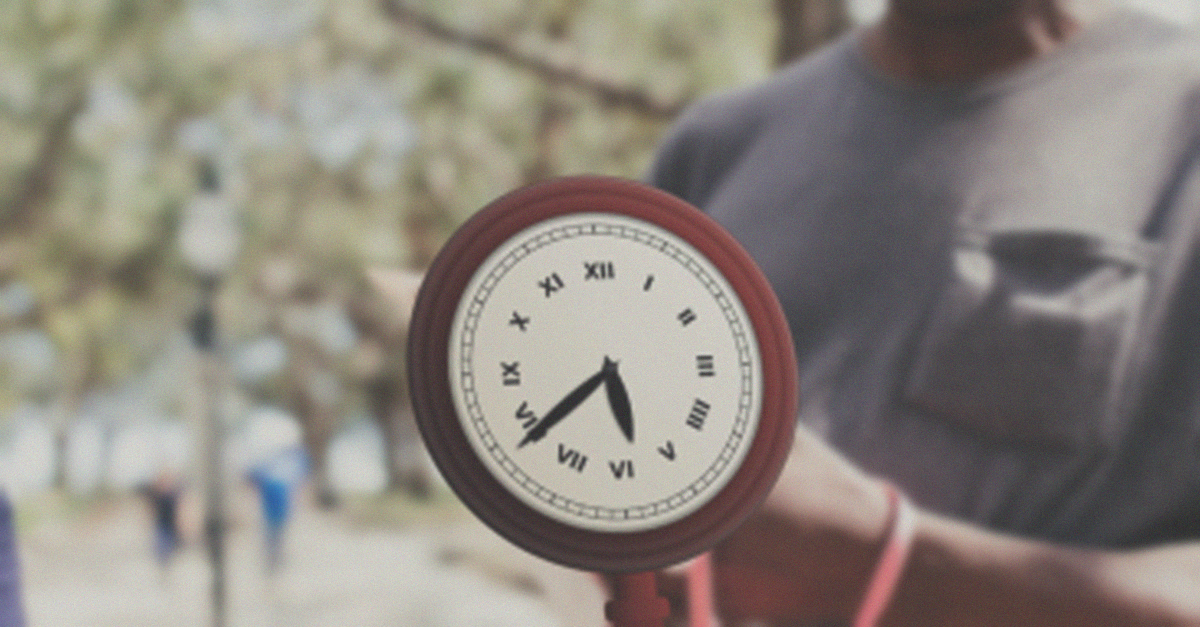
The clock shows 5 h 39 min
